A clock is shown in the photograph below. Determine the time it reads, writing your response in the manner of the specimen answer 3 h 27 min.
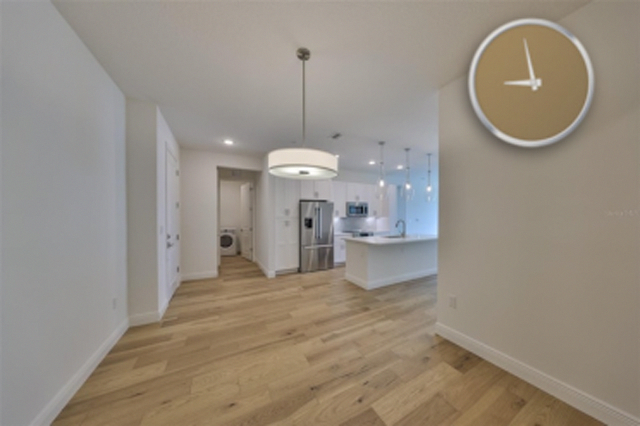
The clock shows 8 h 58 min
